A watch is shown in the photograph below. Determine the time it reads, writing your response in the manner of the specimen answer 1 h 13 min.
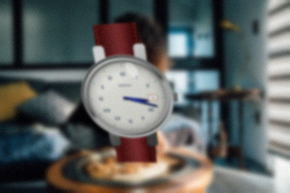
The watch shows 3 h 18 min
